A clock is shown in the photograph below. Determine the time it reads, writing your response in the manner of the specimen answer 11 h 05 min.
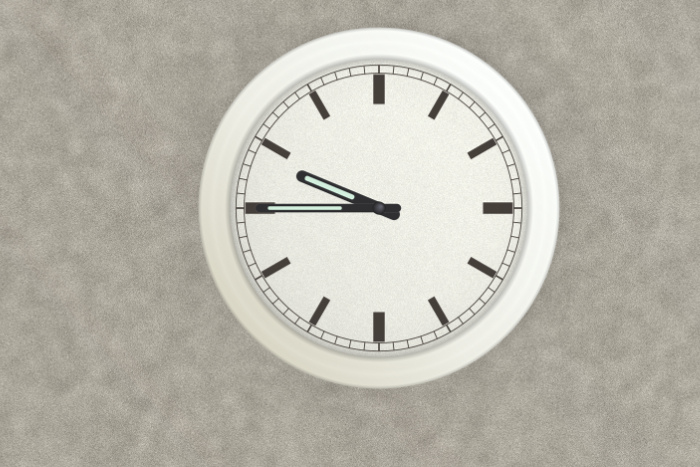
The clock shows 9 h 45 min
